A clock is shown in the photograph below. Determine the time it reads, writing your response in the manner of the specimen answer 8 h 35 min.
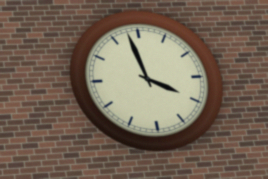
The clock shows 3 h 58 min
